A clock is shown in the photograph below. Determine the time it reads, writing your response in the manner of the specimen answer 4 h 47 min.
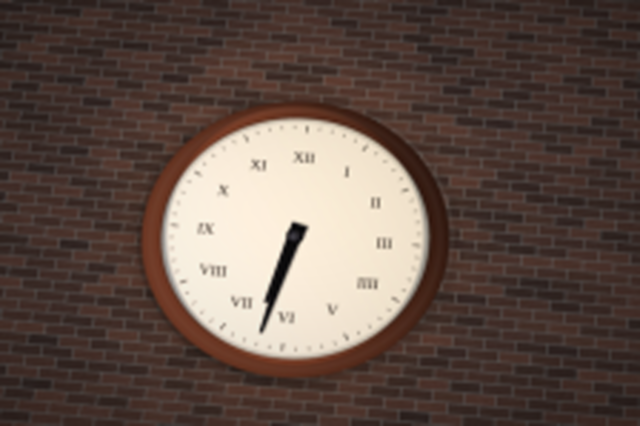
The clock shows 6 h 32 min
